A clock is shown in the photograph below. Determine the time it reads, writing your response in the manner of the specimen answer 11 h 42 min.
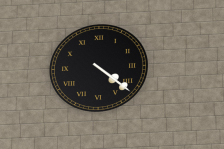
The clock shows 4 h 22 min
